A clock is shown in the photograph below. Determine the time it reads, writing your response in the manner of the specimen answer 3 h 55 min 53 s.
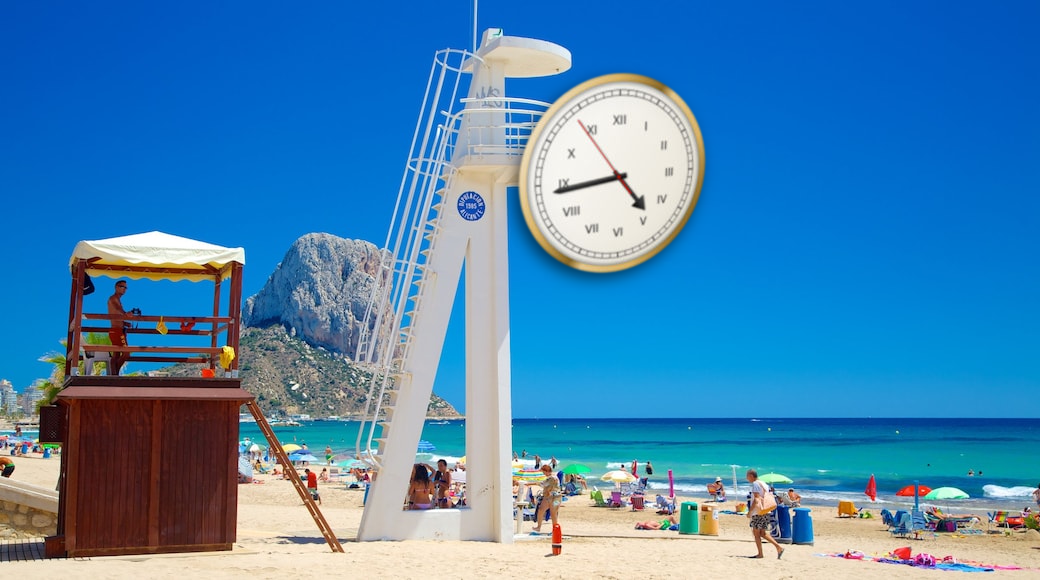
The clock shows 4 h 43 min 54 s
